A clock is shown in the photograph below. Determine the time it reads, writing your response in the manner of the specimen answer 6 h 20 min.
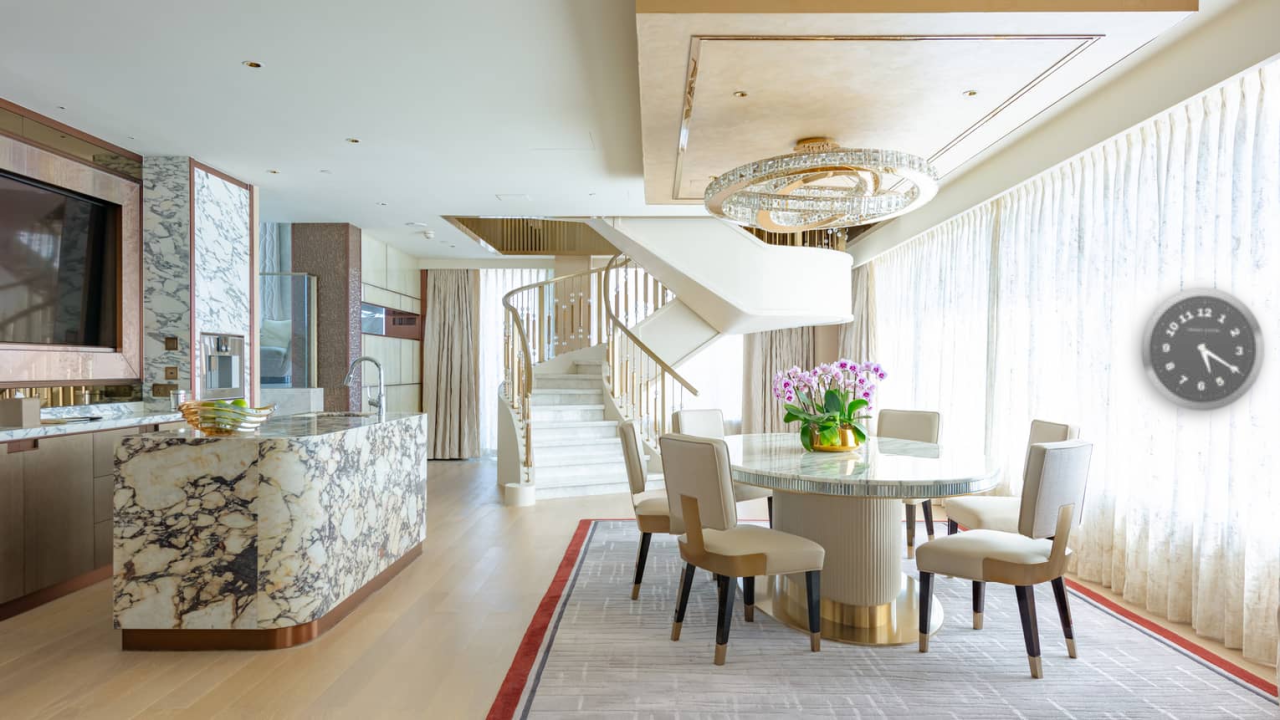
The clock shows 5 h 20 min
